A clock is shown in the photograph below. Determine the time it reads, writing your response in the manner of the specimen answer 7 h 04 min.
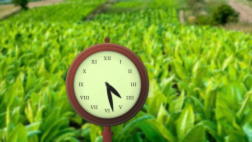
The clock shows 4 h 28 min
